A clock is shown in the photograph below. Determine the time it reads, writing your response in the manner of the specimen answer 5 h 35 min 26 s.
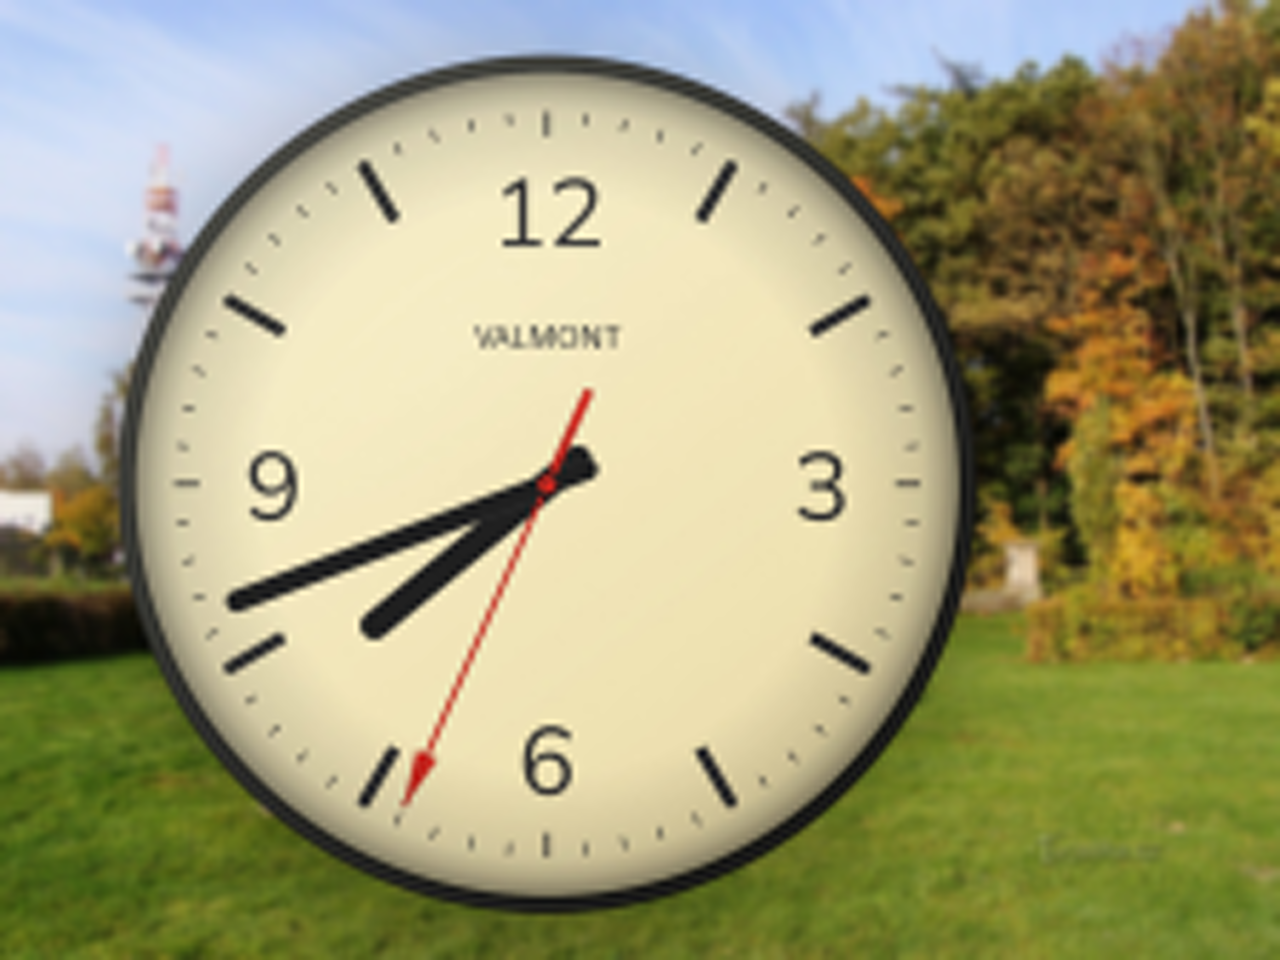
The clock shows 7 h 41 min 34 s
